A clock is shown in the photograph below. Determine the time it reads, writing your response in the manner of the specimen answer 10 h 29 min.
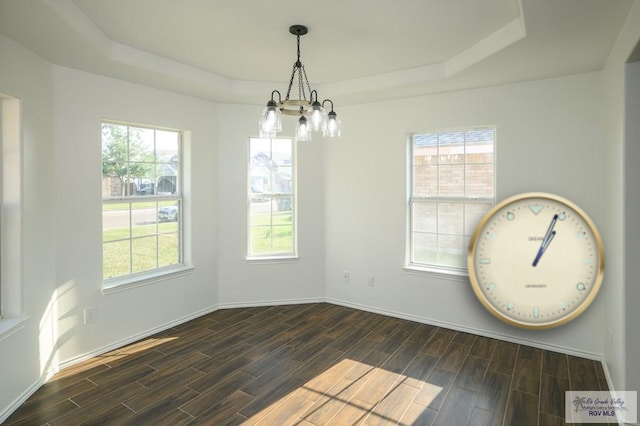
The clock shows 1 h 04 min
